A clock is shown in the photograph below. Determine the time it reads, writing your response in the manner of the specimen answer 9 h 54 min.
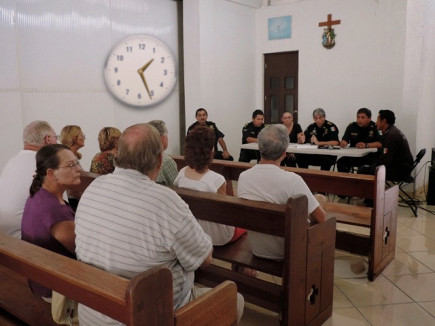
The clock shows 1 h 26 min
